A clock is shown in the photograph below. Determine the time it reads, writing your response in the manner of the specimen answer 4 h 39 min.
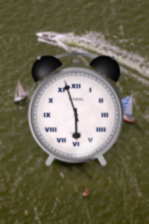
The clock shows 5 h 57 min
